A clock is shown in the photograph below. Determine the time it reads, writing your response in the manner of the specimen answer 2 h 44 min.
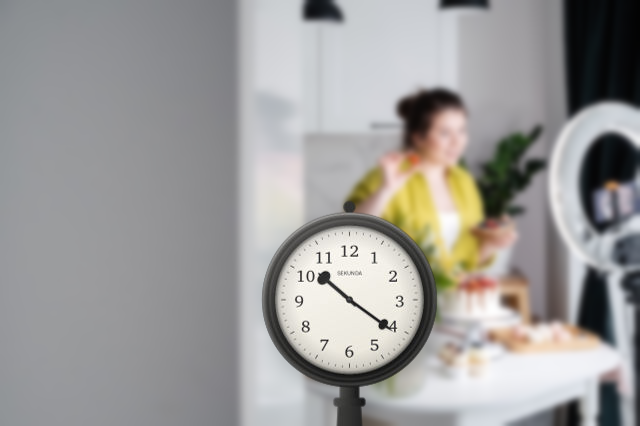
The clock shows 10 h 21 min
